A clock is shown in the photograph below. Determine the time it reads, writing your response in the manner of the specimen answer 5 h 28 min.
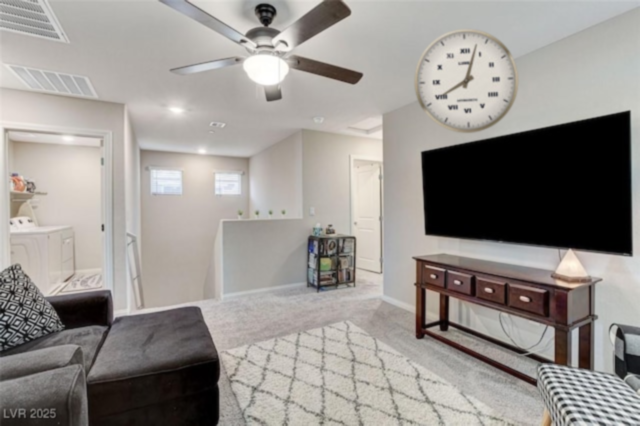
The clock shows 8 h 03 min
